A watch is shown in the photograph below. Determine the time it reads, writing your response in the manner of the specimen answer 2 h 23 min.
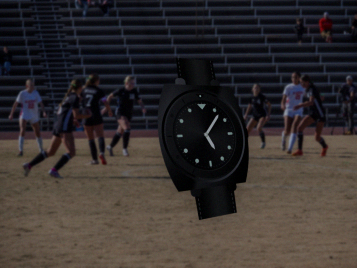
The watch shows 5 h 07 min
